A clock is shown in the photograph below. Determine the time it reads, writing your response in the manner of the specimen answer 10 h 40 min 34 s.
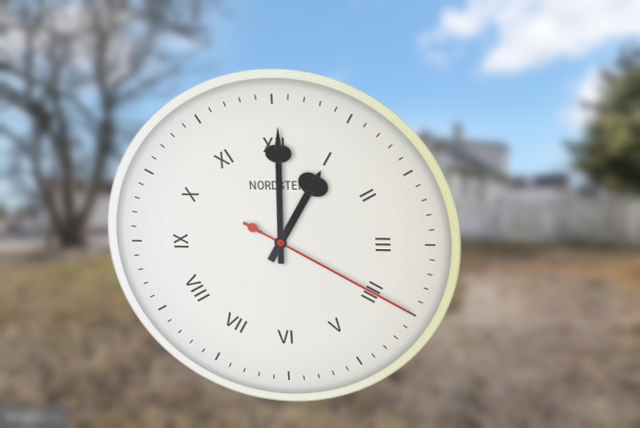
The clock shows 1 h 00 min 20 s
